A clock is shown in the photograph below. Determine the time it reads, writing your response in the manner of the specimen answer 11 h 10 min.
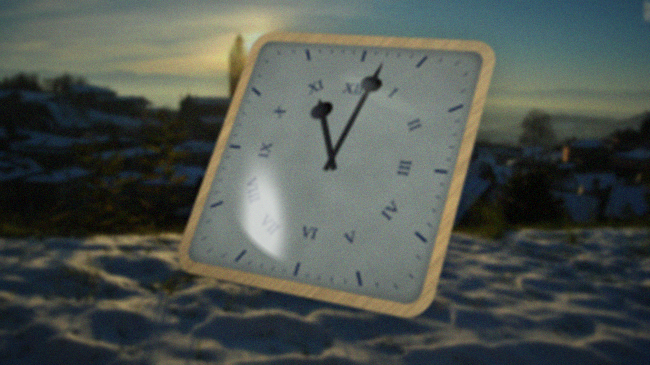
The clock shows 11 h 02 min
